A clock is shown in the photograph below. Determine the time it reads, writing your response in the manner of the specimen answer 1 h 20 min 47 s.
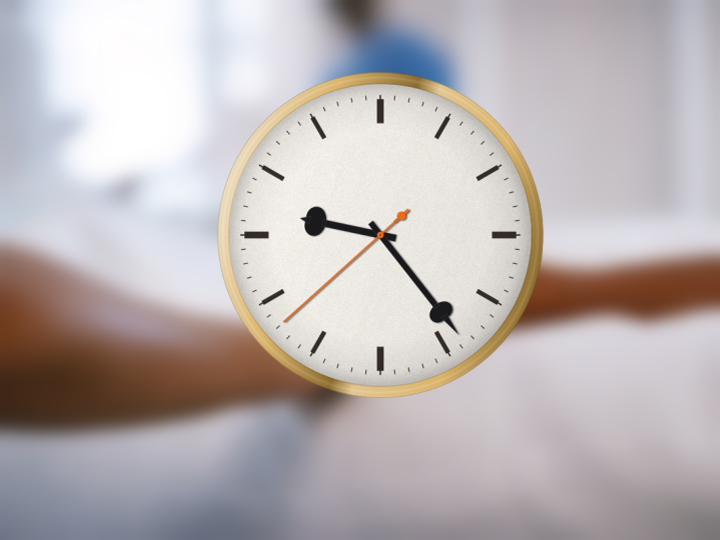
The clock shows 9 h 23 min 38 s
